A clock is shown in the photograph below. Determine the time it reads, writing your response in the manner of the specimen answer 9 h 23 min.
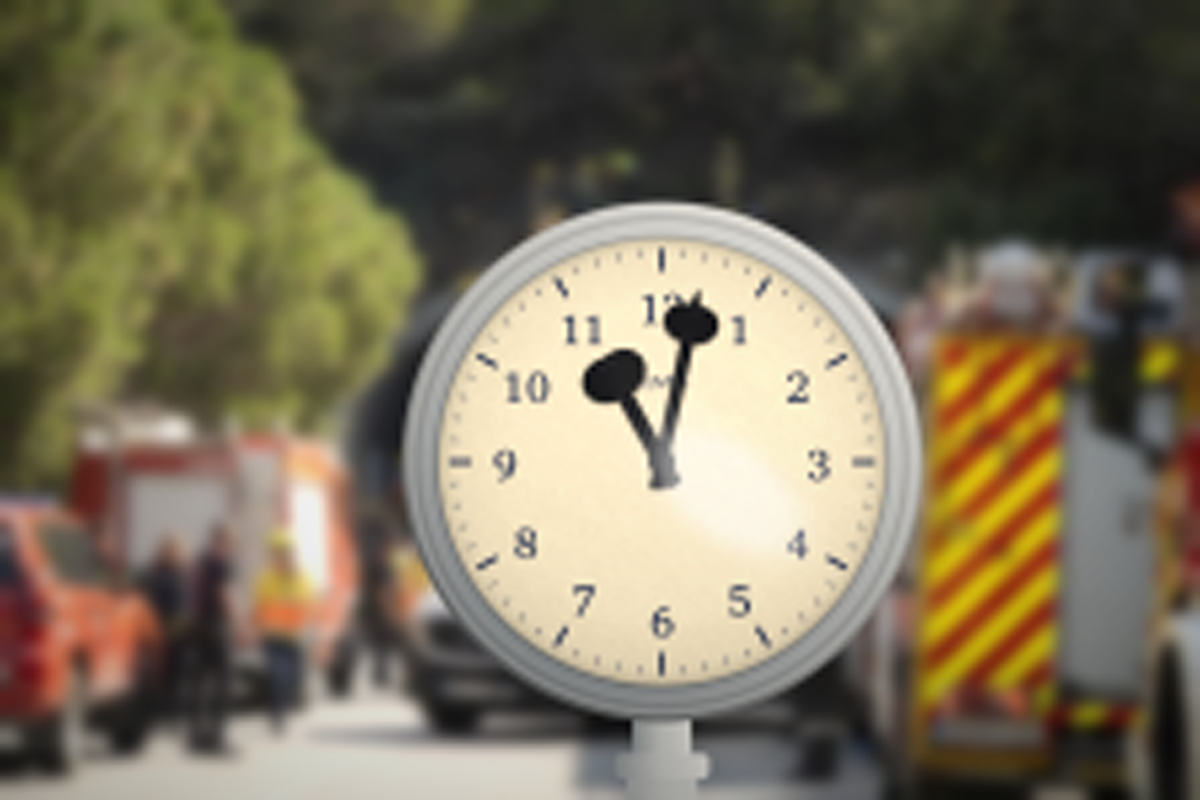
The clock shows 11 h 02 min
